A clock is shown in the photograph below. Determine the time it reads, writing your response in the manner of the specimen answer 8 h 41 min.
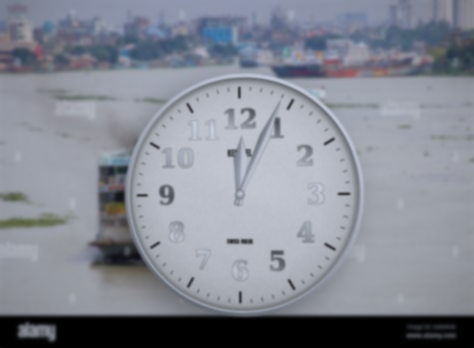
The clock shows 12 h 04 min
